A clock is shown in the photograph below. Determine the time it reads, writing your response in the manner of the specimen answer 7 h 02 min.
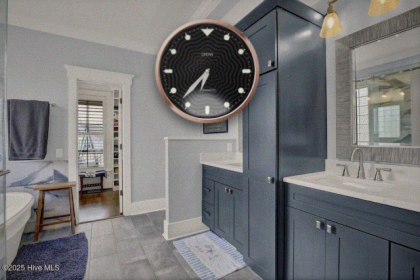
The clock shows 6 h 37 min
